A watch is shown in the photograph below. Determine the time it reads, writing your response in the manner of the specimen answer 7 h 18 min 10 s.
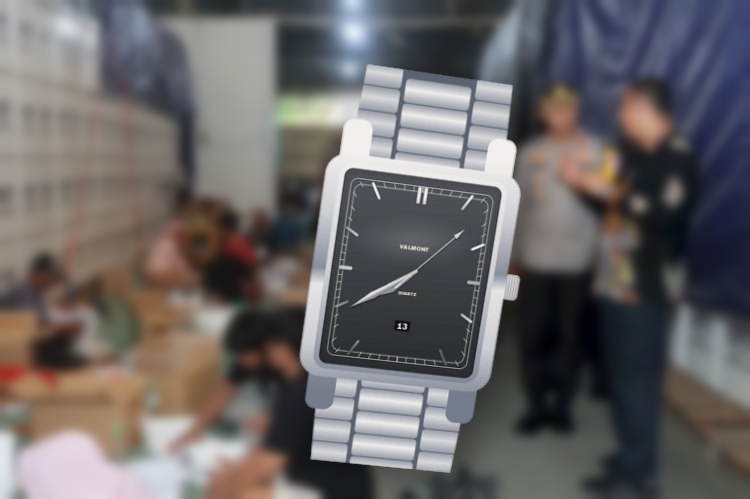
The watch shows 7 h 39 min 07 s
